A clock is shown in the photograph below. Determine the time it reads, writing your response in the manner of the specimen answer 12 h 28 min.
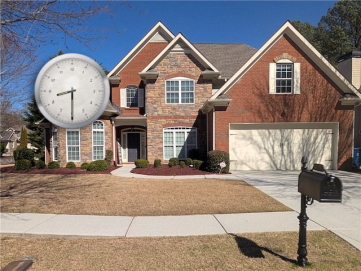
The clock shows 8 h 30 min
